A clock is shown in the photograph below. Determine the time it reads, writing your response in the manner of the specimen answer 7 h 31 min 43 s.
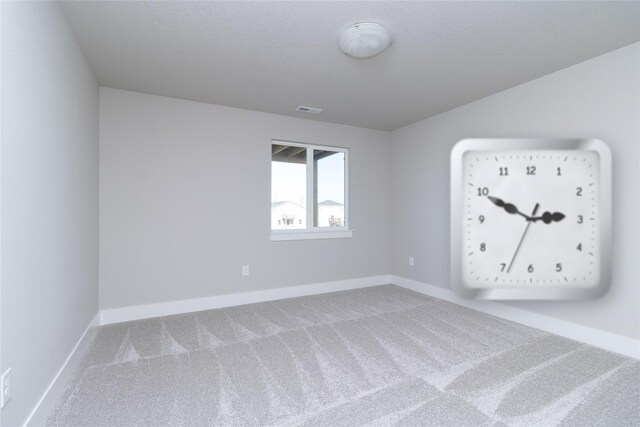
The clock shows 2 h 49 min 34 s
